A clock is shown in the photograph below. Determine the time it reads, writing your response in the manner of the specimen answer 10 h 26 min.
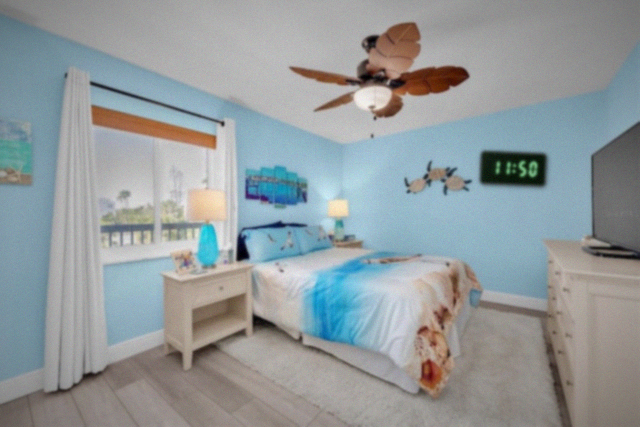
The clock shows 11 h 50 min
